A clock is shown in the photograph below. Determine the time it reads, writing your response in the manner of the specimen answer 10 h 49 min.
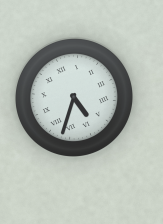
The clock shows 5 h 37 min
